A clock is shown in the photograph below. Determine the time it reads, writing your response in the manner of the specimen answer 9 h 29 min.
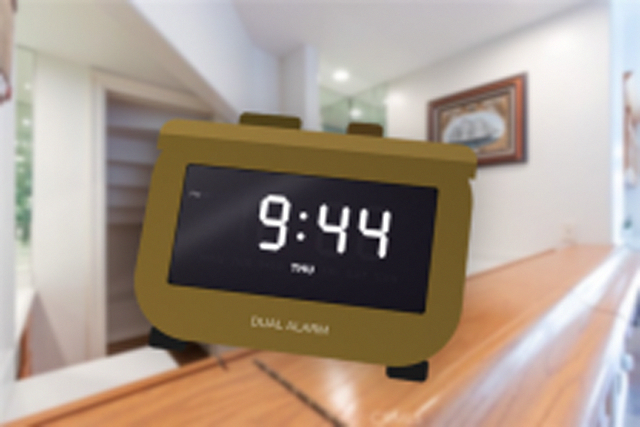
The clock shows 9 h 44 min
